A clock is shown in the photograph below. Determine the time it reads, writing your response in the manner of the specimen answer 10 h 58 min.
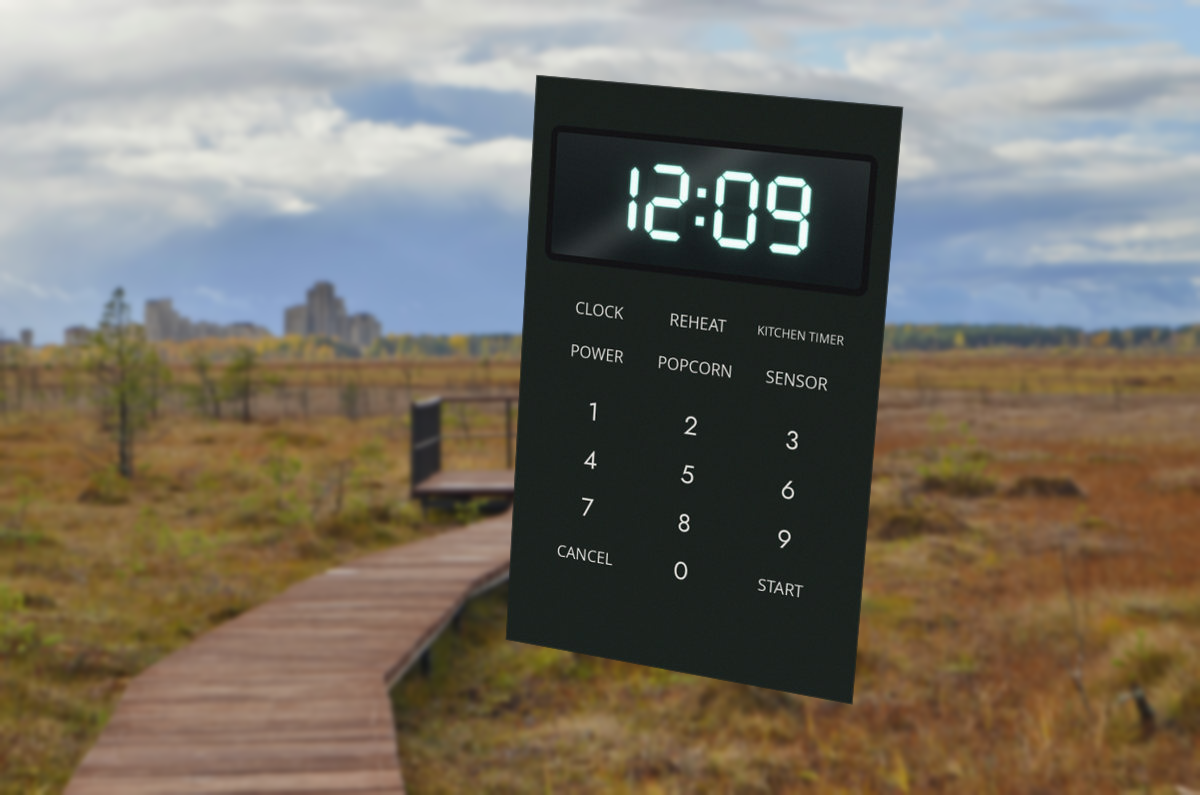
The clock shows 12 h 09 min
